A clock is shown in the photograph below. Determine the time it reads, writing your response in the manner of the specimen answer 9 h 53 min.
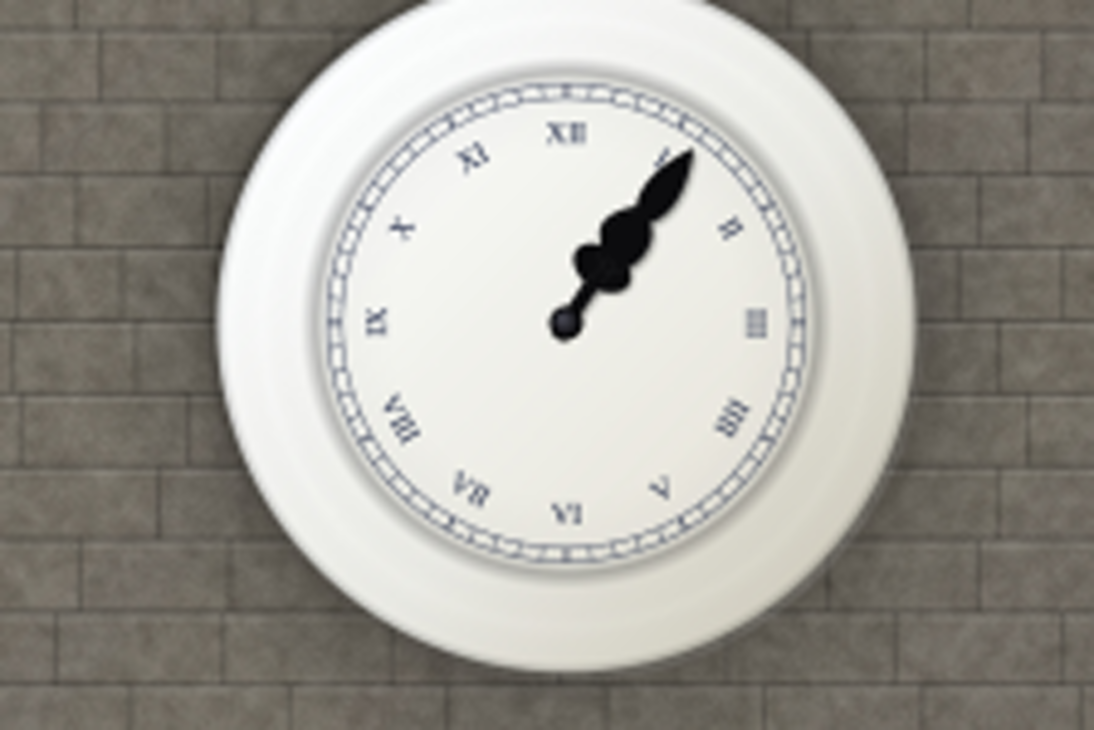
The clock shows 1 h 06 min
